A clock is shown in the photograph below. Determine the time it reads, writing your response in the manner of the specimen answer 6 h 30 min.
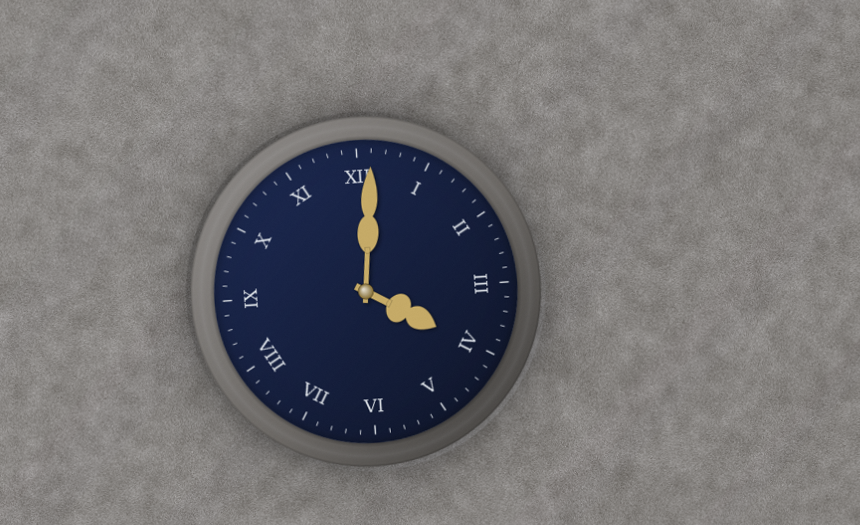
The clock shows 4 h 01 min
